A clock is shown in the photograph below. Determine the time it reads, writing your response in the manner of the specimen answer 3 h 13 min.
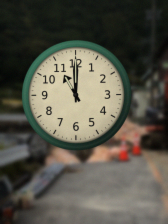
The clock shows 11 h 00 min
